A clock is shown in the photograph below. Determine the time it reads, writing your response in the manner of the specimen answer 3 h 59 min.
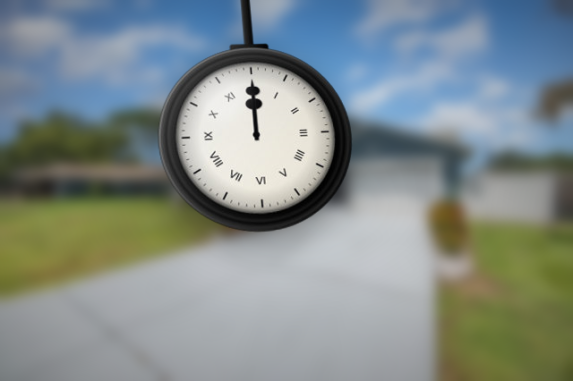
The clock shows 12 h 00 min
